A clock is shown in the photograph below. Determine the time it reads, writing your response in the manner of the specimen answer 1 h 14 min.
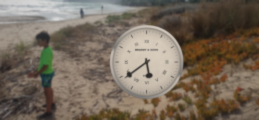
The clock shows 5 h 39 min
